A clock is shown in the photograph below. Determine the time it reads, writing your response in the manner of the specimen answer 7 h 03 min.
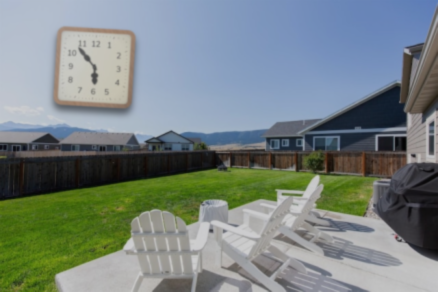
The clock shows 5 h 53 min
